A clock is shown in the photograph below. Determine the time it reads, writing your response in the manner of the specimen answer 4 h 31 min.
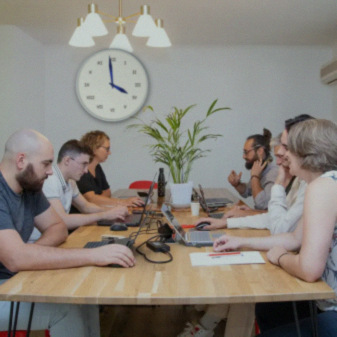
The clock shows 3 h 59 min
